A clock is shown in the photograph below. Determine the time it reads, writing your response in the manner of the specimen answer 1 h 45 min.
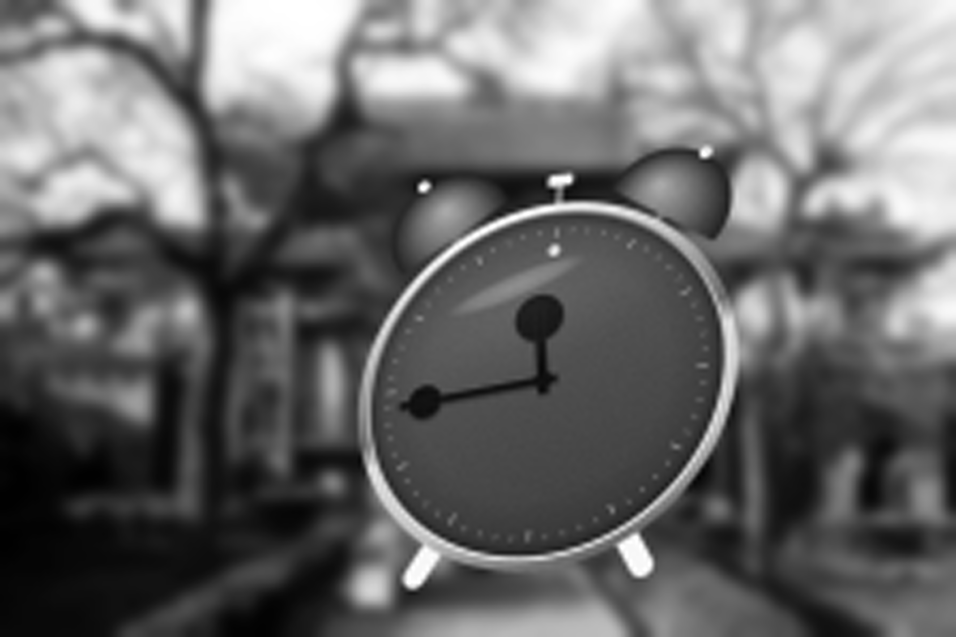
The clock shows 11 h 44 min
